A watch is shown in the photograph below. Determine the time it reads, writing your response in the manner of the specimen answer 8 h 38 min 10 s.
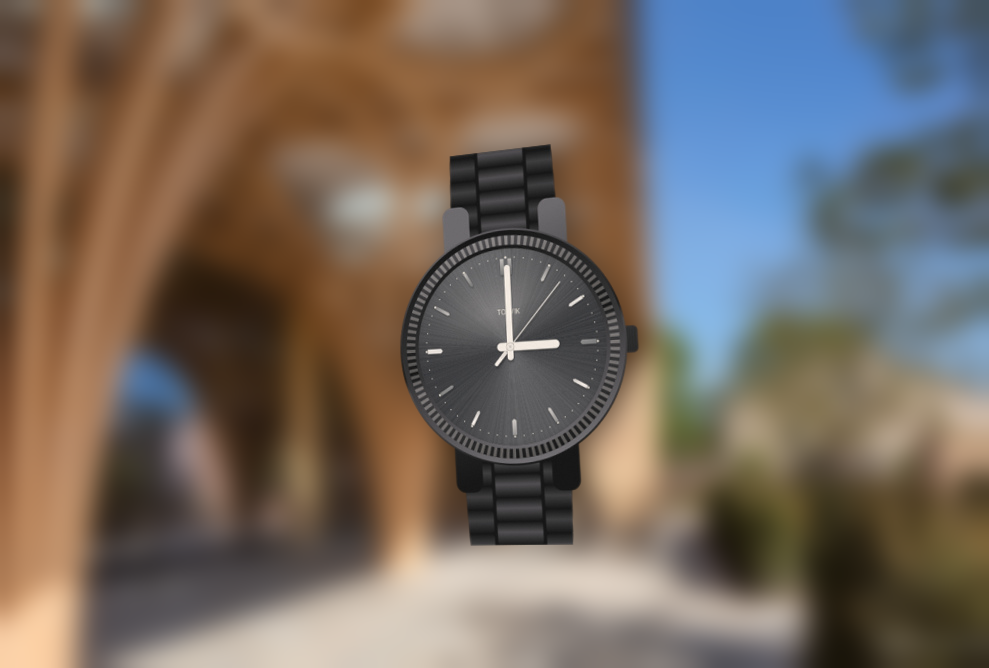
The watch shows 3 h 00 min 07 s
